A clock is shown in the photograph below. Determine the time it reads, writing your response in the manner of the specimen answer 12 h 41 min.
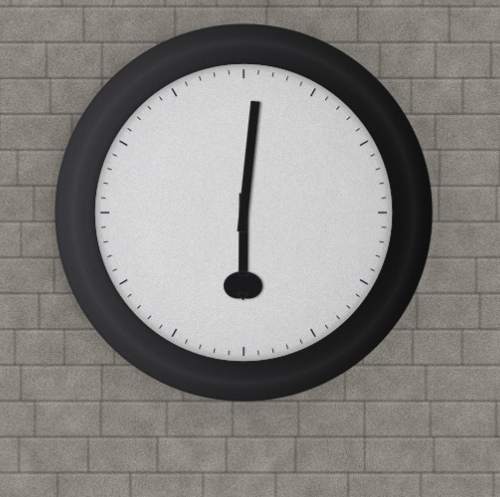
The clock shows 6 h 01 min
